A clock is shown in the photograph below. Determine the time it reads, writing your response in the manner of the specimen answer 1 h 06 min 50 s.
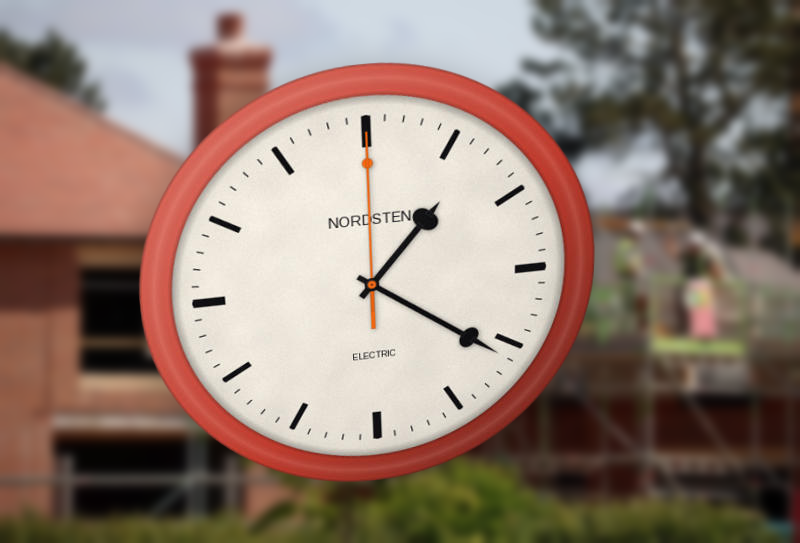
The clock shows 1 h 21 min 00 s
